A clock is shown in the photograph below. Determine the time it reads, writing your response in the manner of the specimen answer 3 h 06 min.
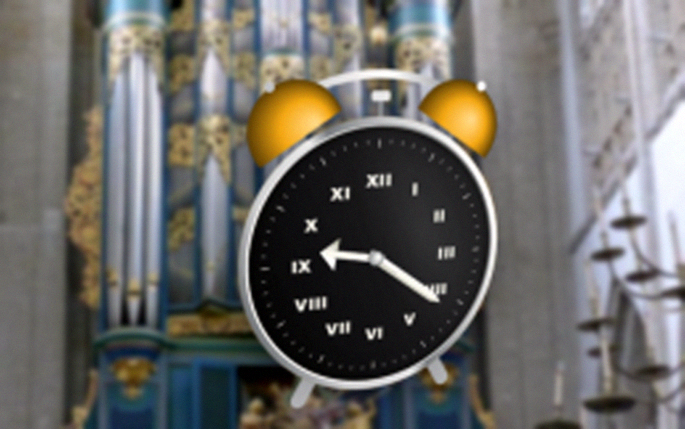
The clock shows 9 h 21 min
